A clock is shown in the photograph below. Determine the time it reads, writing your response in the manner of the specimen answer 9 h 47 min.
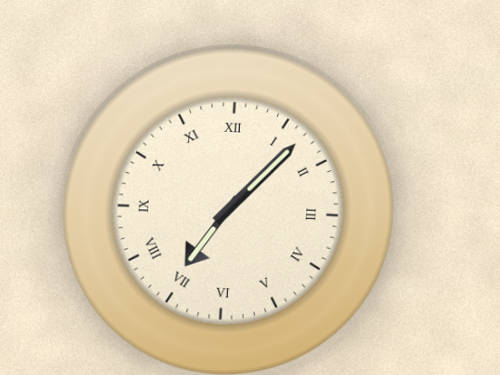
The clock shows 7 h 07 min
